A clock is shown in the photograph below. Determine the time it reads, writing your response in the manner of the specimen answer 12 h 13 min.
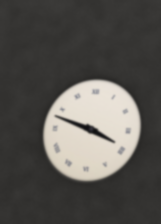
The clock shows 3 h 48 min
